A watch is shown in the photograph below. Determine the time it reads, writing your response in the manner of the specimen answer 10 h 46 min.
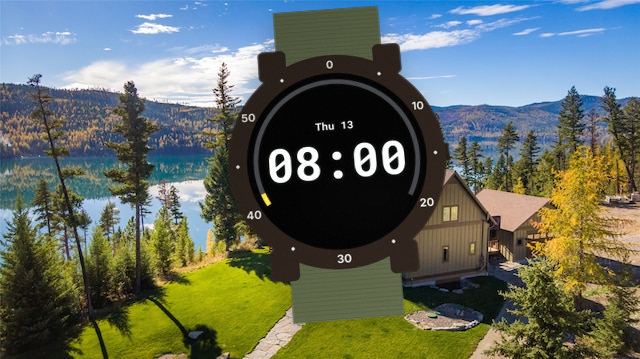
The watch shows 8 h 00 min
